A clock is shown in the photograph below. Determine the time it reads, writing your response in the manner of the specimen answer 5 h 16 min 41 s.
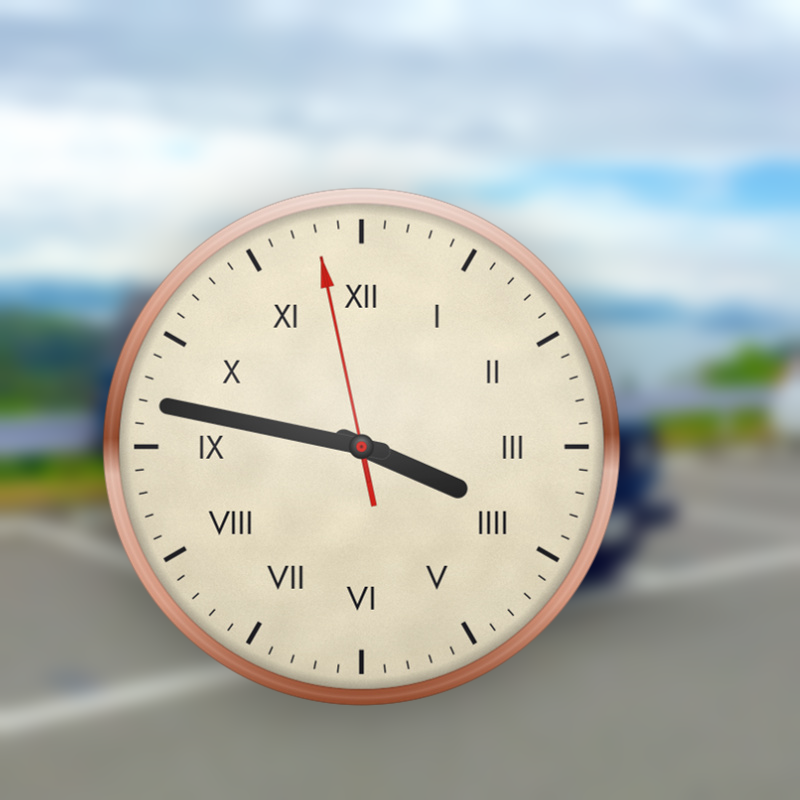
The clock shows 3 h 46 min 58 s
